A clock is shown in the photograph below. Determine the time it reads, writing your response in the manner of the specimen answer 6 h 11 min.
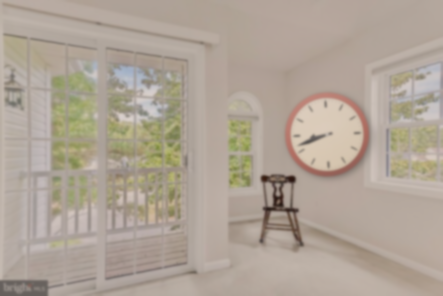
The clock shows 8 h 42 min
